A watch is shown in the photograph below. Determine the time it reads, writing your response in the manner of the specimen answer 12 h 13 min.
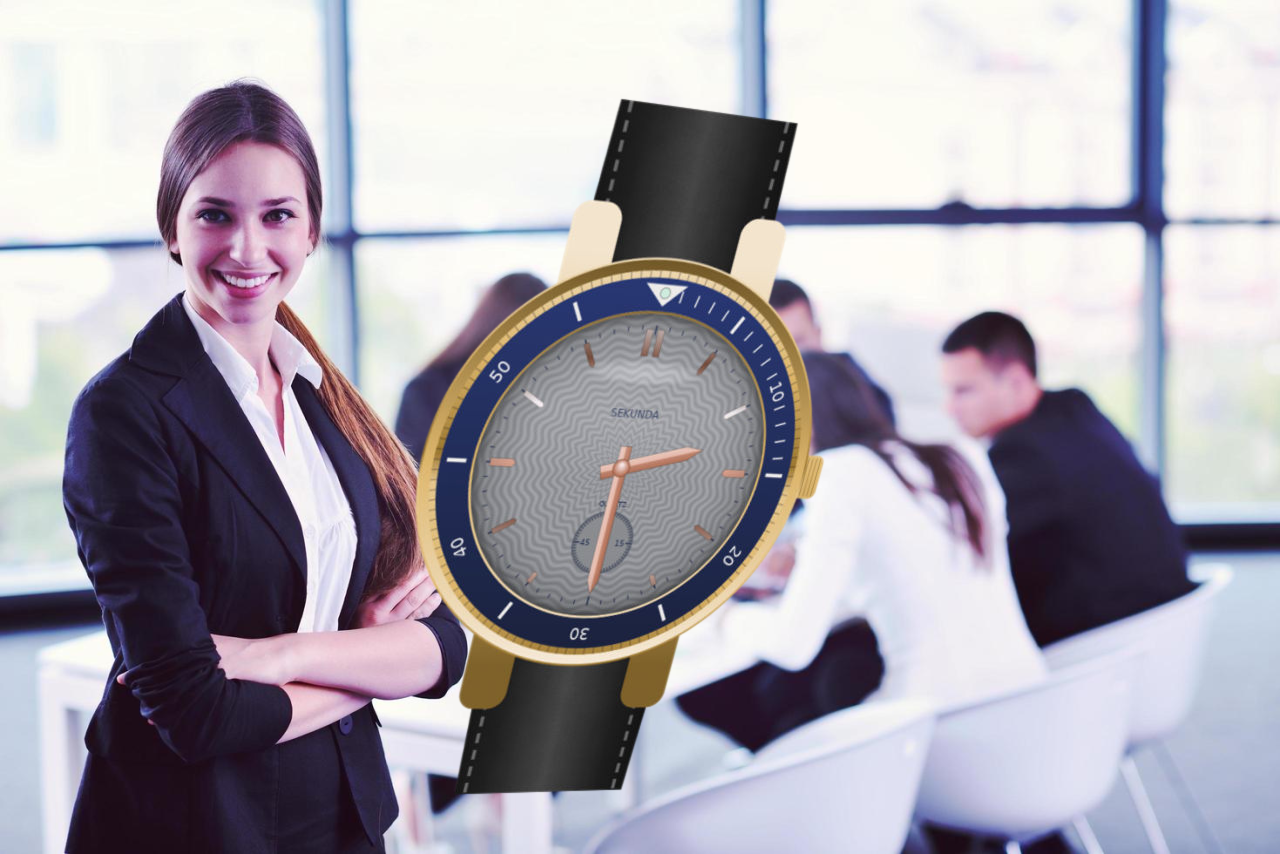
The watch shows 2 h 30 min
